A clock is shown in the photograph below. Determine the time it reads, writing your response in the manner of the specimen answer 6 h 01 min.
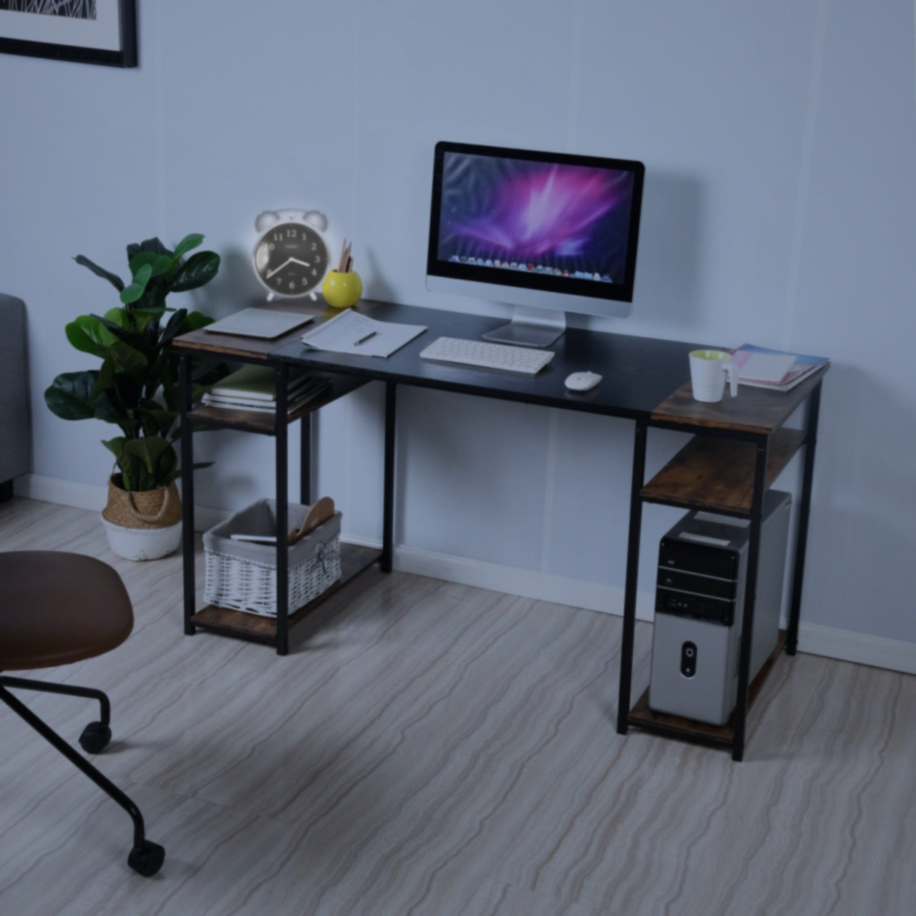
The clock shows 3 h 39 min
